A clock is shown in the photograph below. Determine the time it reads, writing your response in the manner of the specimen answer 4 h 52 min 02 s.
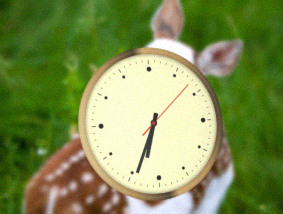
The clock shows 6 h 34 min 08 s
